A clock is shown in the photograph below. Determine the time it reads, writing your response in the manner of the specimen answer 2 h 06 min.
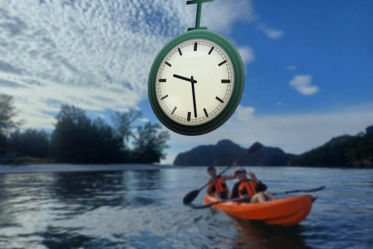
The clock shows 9 h 28 min
